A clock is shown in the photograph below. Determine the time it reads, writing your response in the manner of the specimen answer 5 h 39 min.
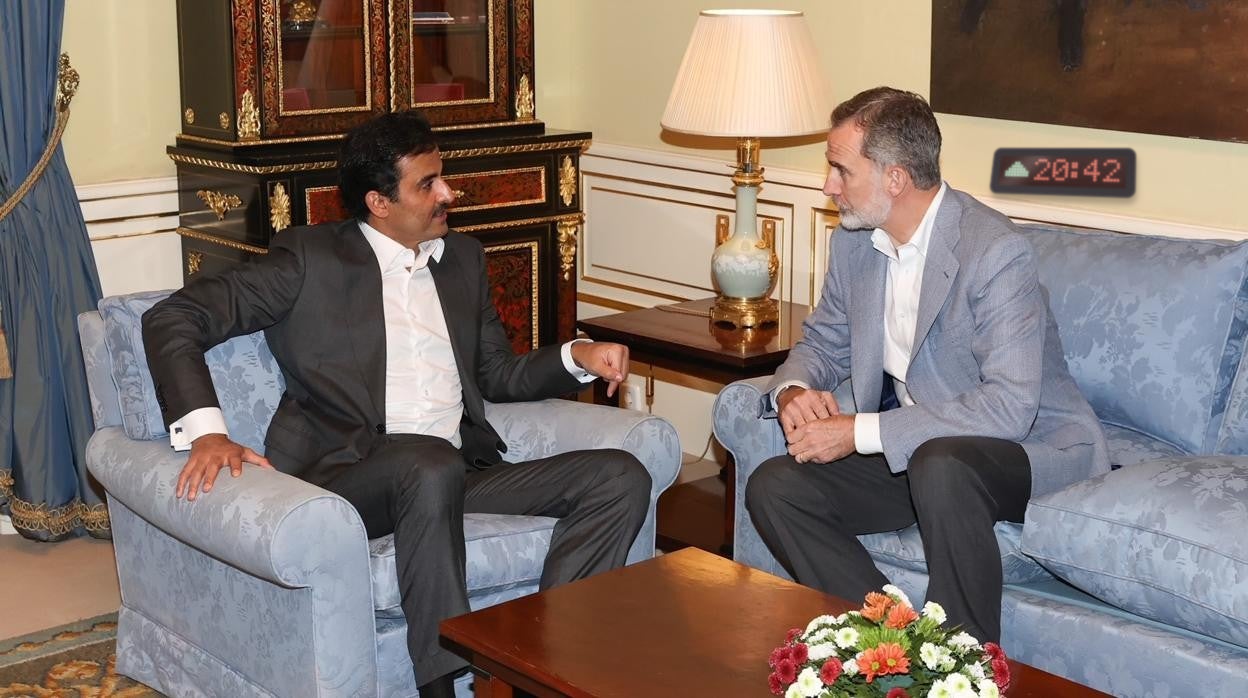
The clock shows 20 h 42 min
